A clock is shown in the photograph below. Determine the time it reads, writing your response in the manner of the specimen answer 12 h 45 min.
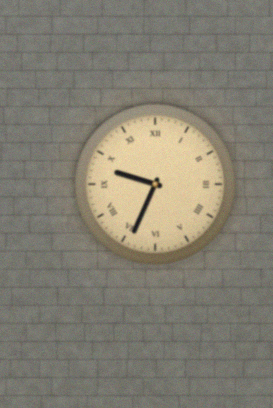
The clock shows 9 h 34 min
